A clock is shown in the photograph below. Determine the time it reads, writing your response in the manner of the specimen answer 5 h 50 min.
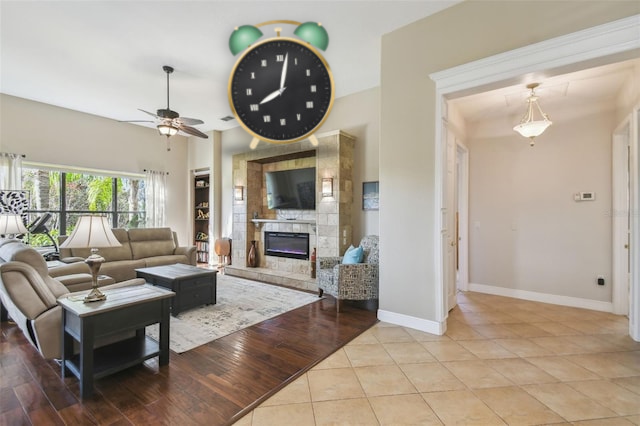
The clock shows 8 h 02 min
